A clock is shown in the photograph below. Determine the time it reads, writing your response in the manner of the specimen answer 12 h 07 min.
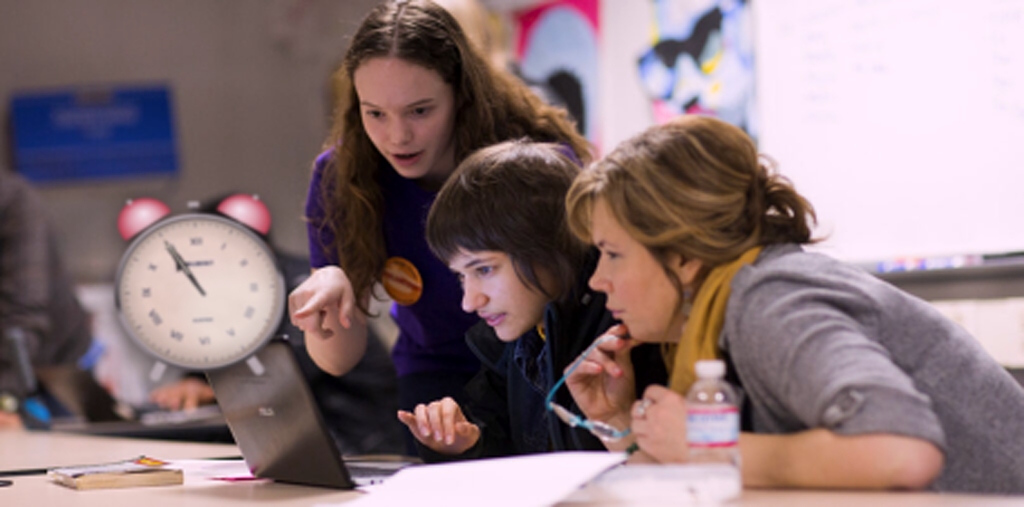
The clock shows 10 h 55 min
